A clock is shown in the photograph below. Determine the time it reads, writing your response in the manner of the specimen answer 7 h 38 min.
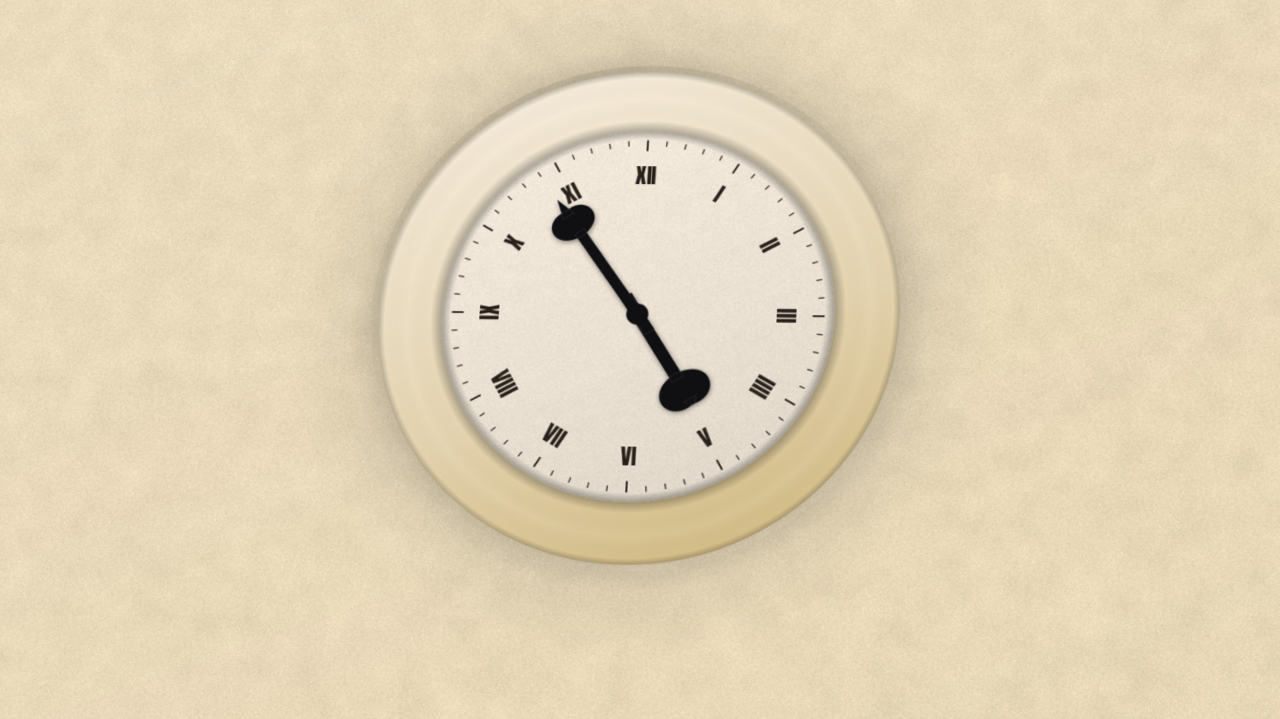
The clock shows 4 h 54 min
